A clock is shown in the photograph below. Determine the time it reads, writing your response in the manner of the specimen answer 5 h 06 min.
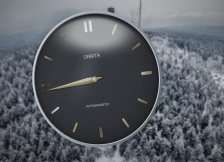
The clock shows 8 h 44 min
